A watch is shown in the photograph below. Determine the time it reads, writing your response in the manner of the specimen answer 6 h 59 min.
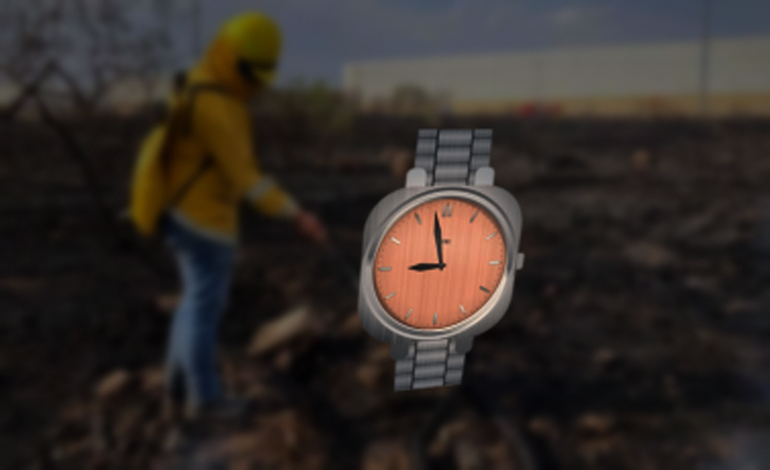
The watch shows 8 h 58 min
